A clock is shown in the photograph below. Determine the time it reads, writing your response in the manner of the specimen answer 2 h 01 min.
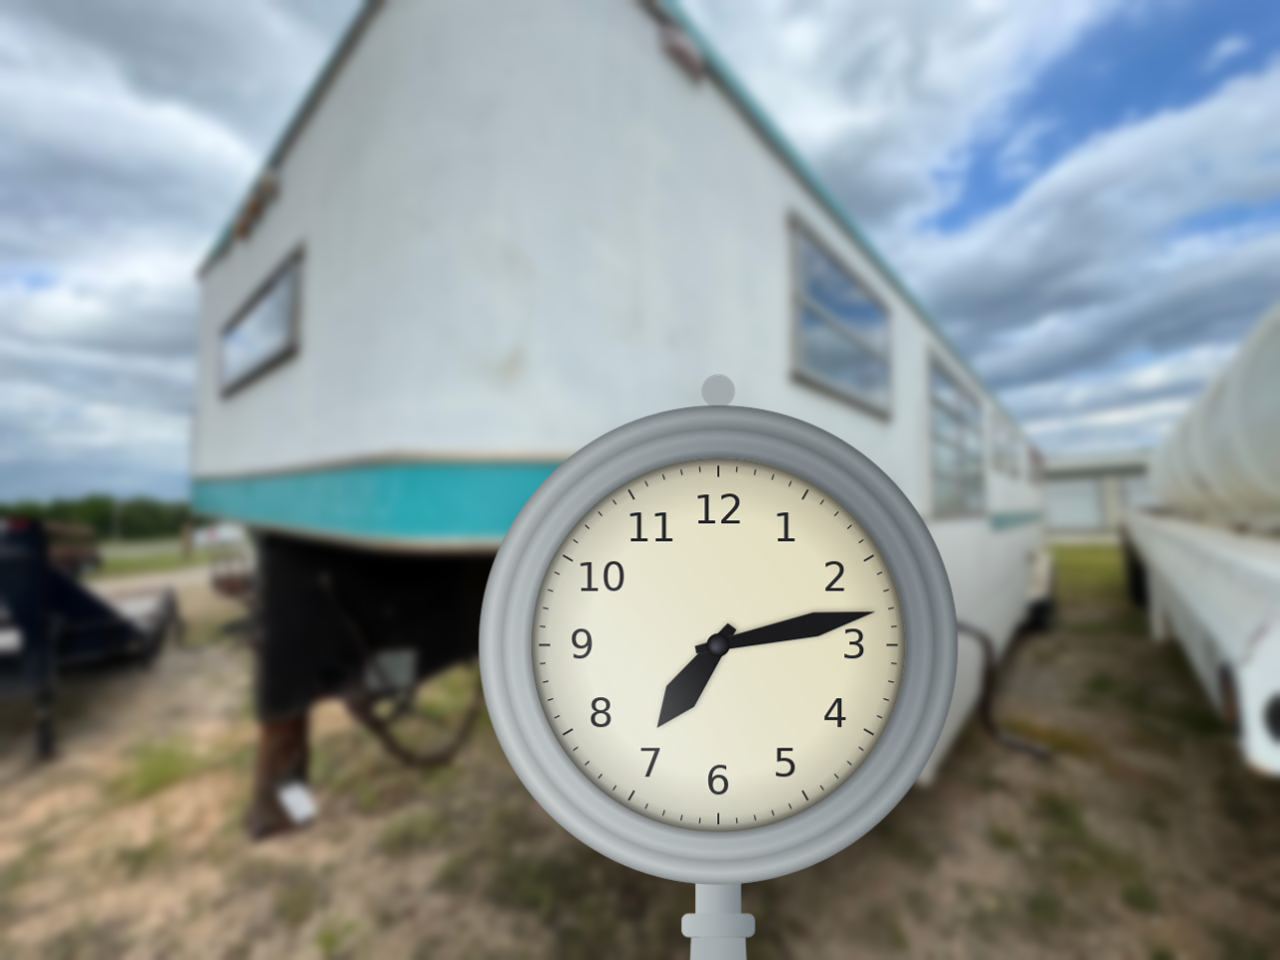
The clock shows 7 h 13 min
